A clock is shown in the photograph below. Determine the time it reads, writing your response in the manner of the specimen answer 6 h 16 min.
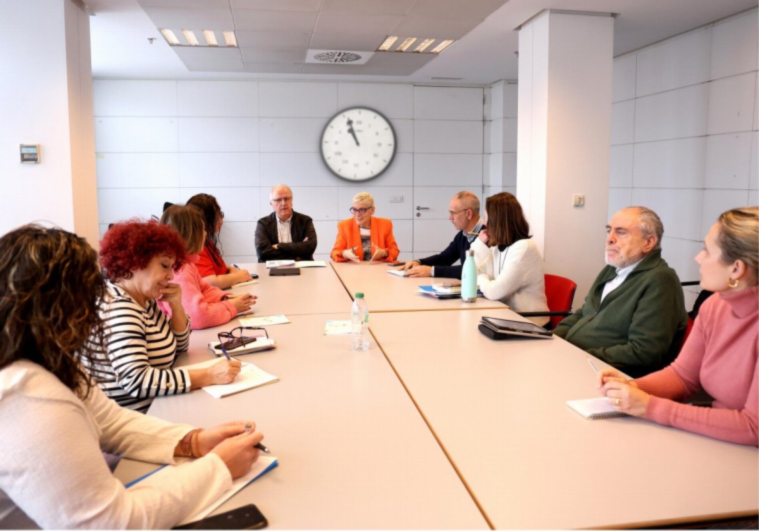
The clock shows 10 h 56 min
